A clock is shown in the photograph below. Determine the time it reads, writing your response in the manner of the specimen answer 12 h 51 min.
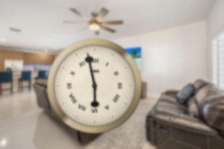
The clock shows 5 h 58 min
